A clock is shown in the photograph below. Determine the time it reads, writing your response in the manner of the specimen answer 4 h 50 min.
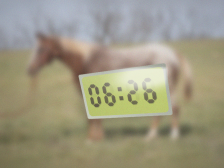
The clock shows 6 h 26 min
